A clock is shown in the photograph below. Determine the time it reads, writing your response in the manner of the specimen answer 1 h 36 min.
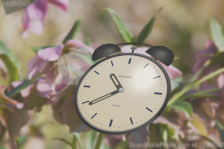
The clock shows 10 h 39 min
